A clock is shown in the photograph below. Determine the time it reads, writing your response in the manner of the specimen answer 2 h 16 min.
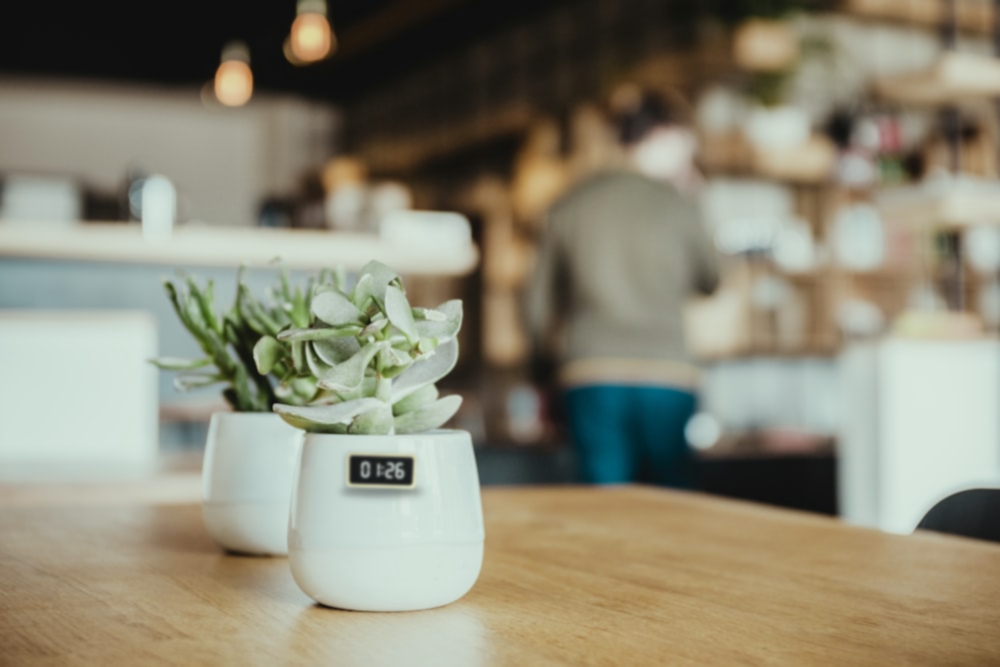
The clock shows 1 h 26 min
